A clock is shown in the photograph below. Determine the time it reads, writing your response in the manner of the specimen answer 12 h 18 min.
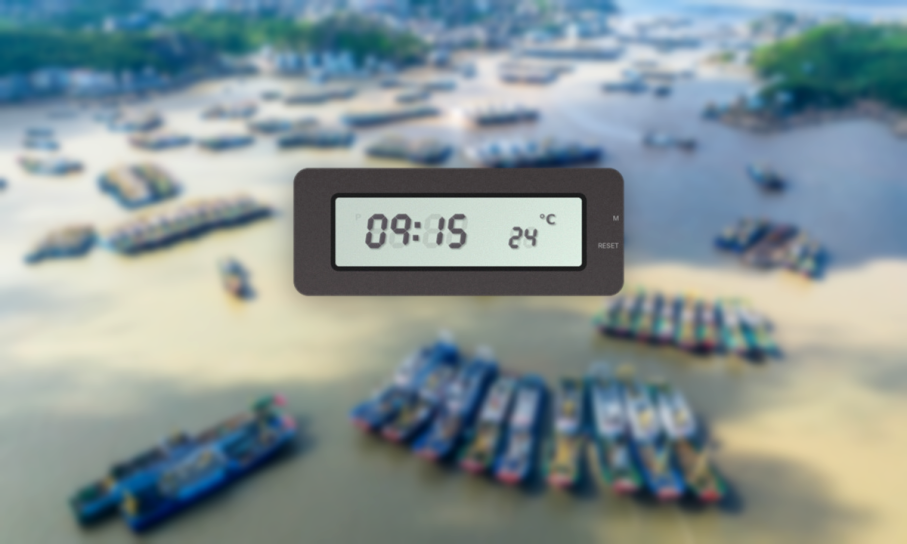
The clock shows 9 h 15 min
